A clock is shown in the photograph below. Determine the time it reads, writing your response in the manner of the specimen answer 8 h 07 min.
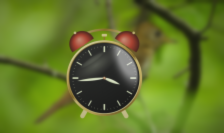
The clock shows 3 h 44 min
